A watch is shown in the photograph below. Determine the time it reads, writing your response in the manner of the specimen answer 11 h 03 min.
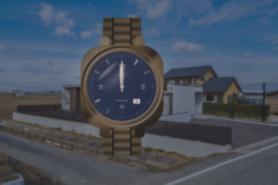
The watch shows 12 h 00 min
